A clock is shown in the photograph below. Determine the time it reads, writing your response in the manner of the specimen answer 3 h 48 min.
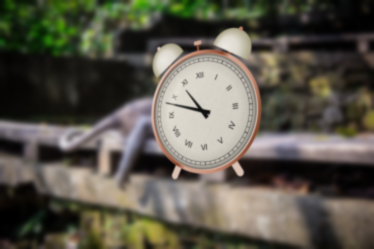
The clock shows 10 h 48 min
